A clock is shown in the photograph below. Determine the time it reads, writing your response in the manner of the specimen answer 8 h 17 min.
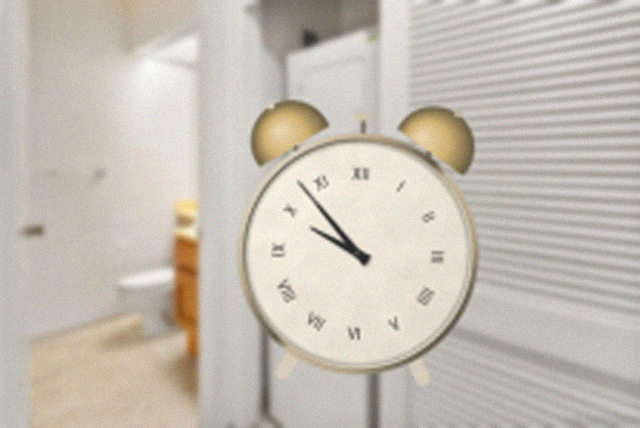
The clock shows 9 h 53 min
